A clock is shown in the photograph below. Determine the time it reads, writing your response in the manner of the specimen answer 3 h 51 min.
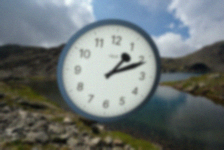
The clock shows 1 h 11 min
